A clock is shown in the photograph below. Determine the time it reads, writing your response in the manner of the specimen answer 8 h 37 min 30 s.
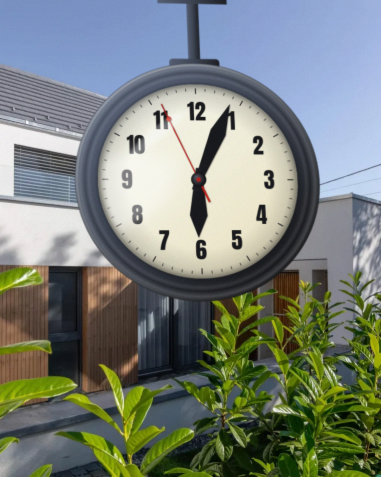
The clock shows 6 h 03 min 56 s
